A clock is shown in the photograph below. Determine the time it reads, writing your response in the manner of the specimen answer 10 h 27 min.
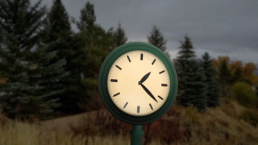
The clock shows 1 h 22 min
